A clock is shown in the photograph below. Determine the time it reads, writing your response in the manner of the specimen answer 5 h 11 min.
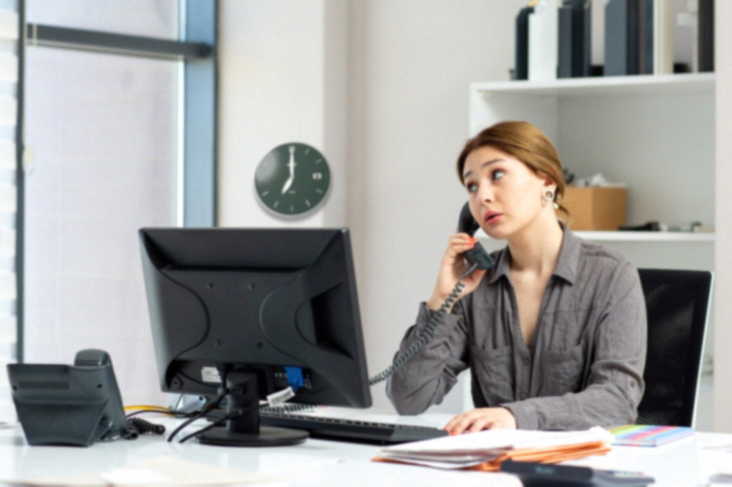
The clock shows 7 h 00 min
